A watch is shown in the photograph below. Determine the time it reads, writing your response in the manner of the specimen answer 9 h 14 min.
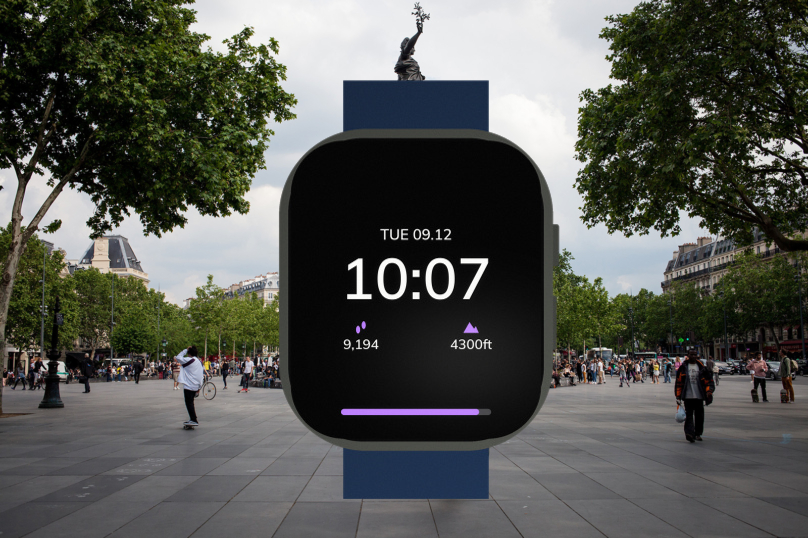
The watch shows 10 h 07 min
